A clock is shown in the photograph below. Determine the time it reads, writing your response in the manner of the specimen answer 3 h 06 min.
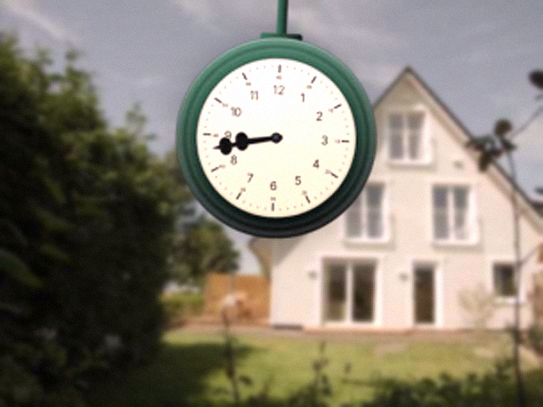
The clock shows 8 h 43 min
